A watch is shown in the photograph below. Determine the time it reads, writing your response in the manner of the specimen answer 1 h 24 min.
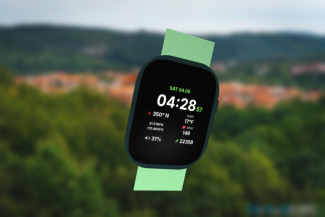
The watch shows 4 h 28 min
